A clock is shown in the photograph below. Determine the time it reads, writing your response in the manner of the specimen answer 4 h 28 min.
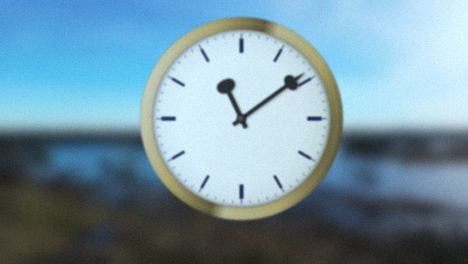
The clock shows 11 h 09 min
